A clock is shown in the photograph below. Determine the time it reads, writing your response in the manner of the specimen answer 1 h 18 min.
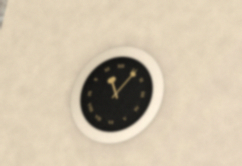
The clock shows 11 h 06 min
